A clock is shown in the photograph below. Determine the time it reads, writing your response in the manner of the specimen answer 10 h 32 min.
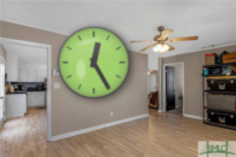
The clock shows 12 h 25 min
